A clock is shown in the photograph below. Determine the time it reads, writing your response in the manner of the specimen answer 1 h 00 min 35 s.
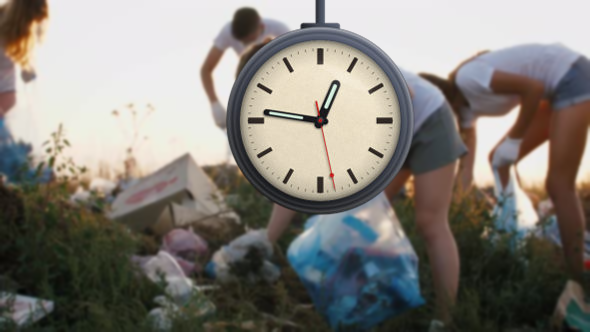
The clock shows 12 h 46 min 28 s
